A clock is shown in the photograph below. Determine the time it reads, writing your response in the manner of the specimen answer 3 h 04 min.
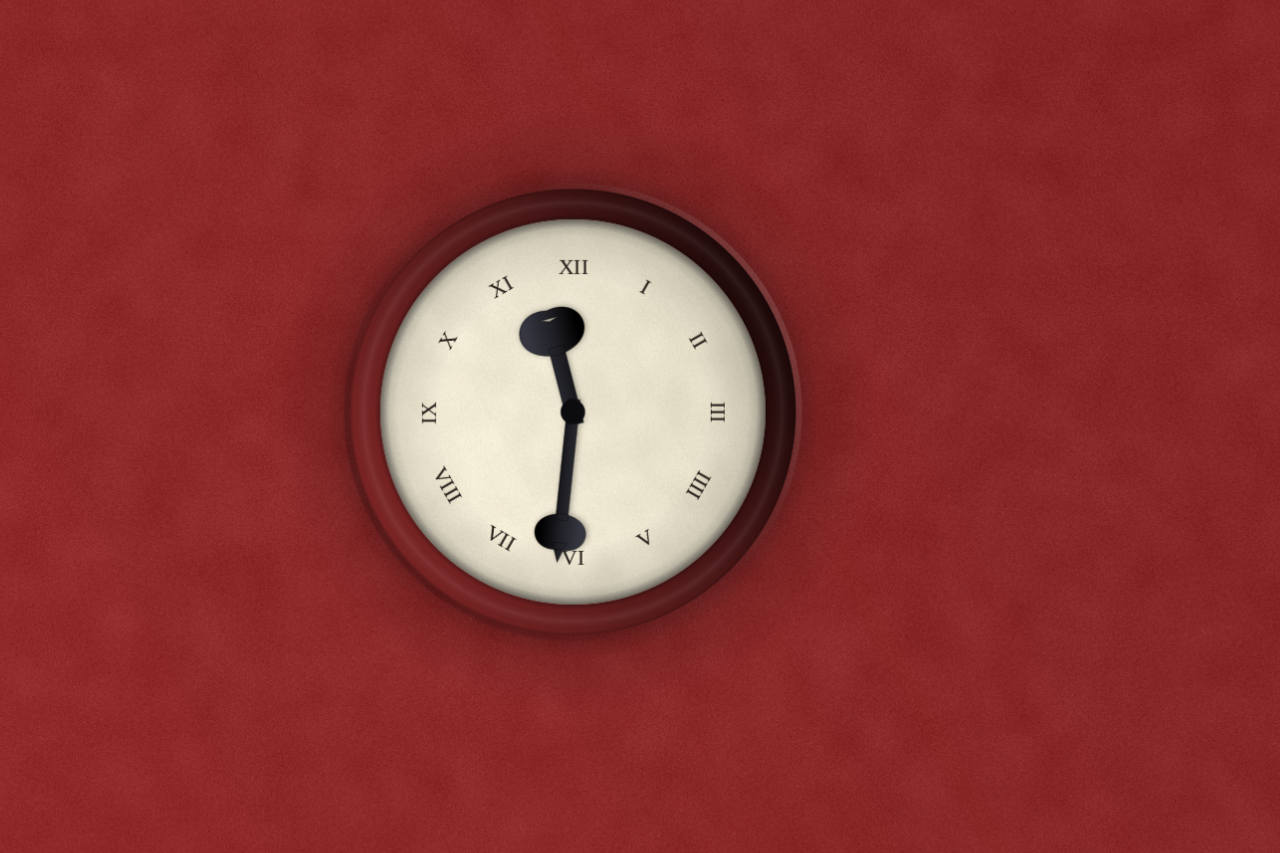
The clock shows 11 h 31 min
